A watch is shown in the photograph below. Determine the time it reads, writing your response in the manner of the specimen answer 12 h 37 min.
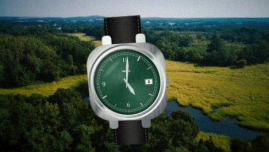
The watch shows 5 h 01 min
